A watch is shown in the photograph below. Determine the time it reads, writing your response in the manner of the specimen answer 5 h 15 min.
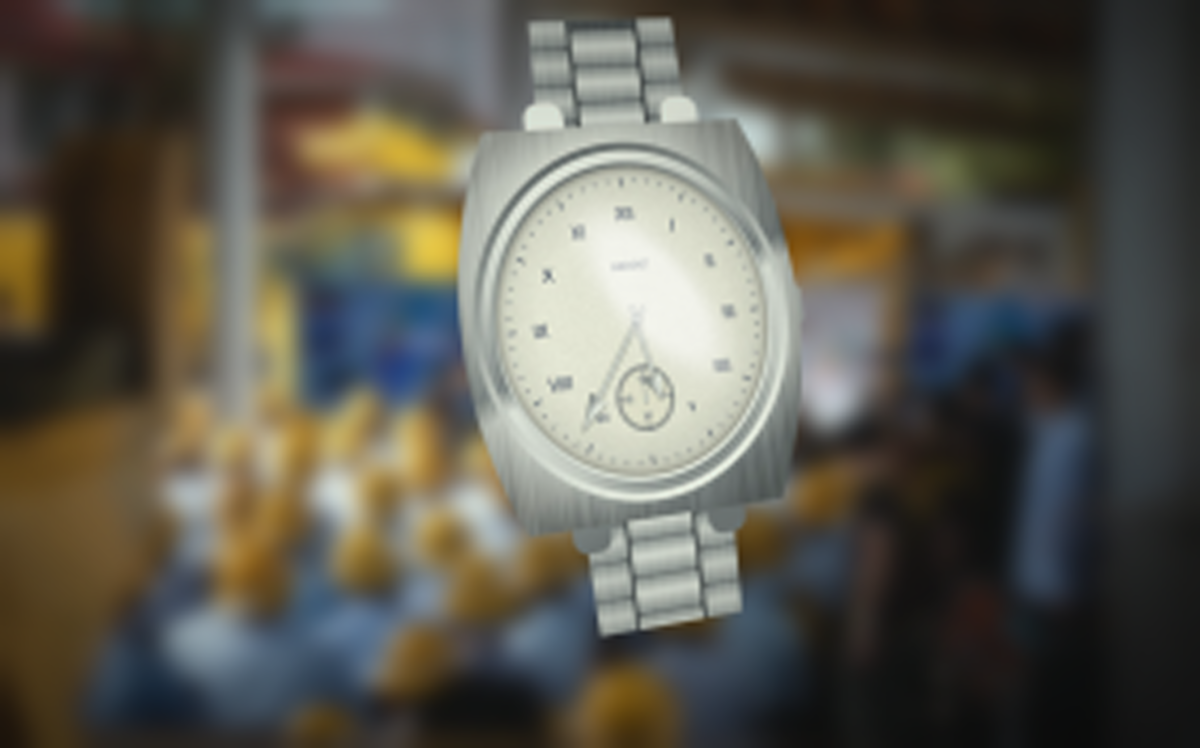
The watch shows 5 h 36 min
